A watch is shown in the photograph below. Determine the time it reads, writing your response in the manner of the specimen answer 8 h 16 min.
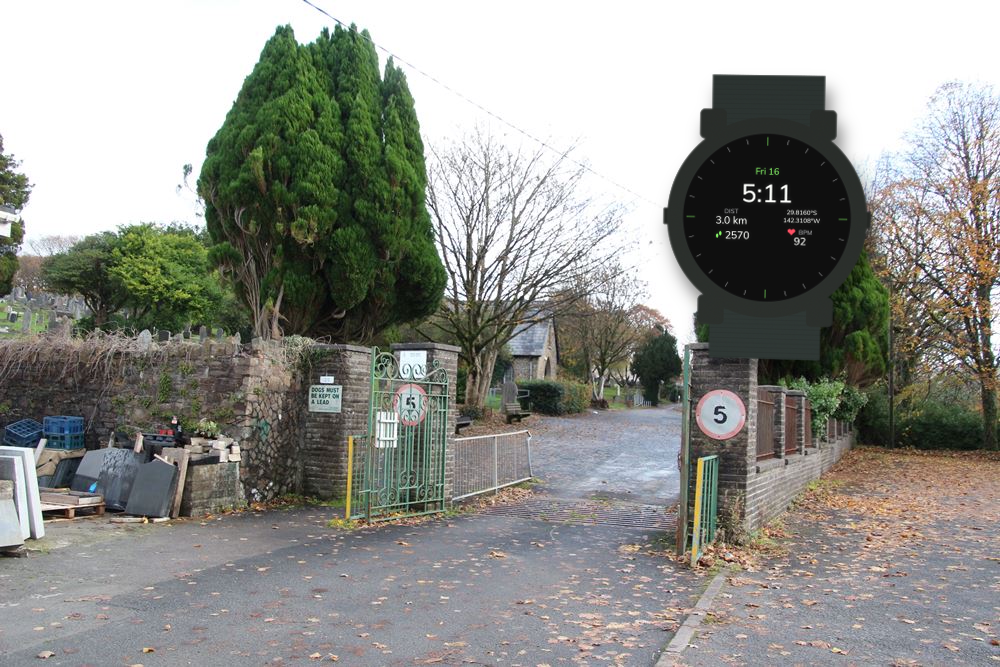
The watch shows 5 h 11 min
